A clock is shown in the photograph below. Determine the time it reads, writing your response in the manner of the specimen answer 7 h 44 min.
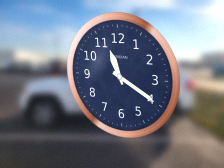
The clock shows 11 h 20 min
